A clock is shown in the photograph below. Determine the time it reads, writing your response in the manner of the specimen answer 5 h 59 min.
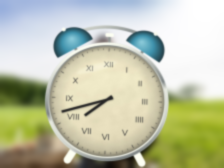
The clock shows 7 h 42 min
